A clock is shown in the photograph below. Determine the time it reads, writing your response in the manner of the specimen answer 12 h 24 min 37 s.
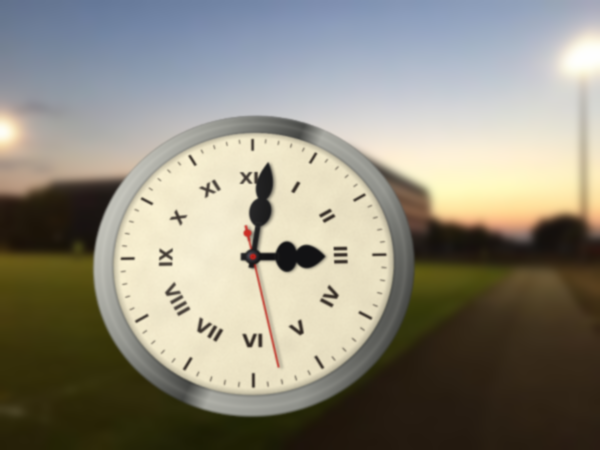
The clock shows 3 h 01 min 28 s
